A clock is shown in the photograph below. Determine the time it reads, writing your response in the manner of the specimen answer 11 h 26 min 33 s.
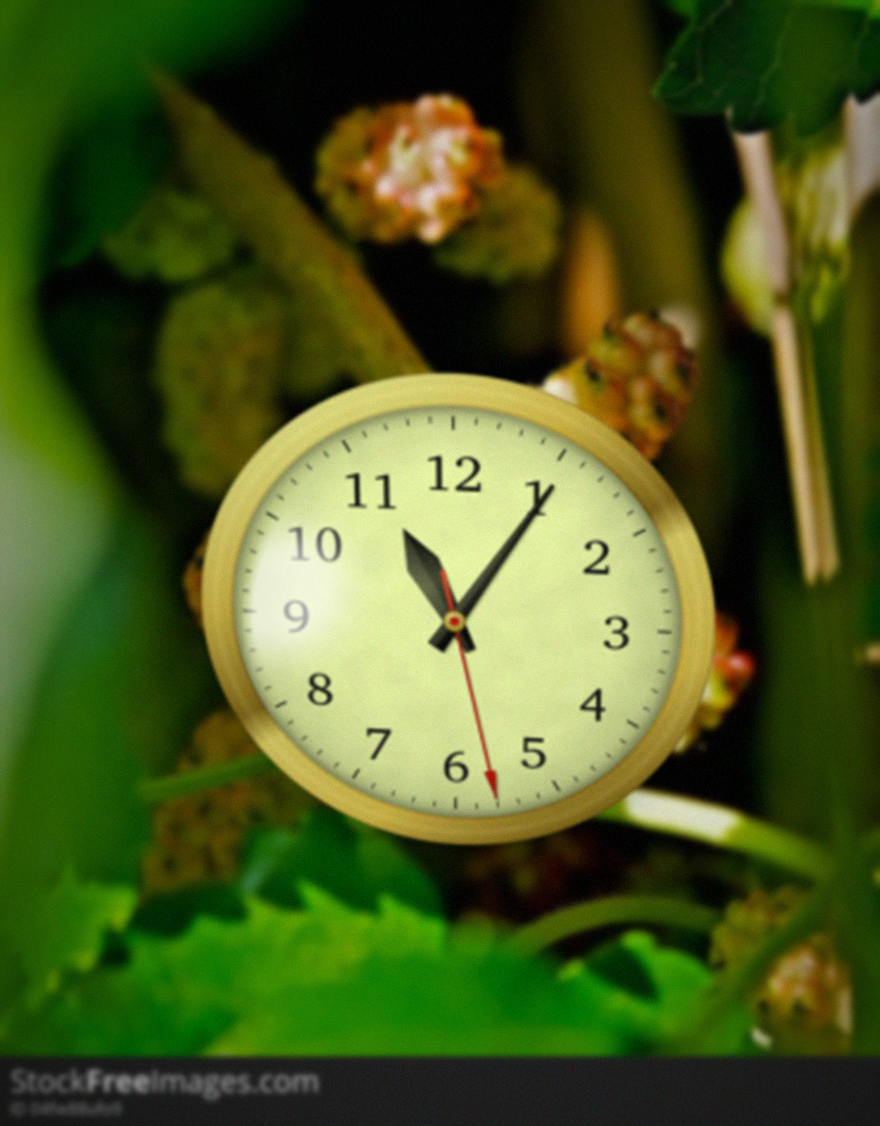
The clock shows 11 h 05 min 28 s
